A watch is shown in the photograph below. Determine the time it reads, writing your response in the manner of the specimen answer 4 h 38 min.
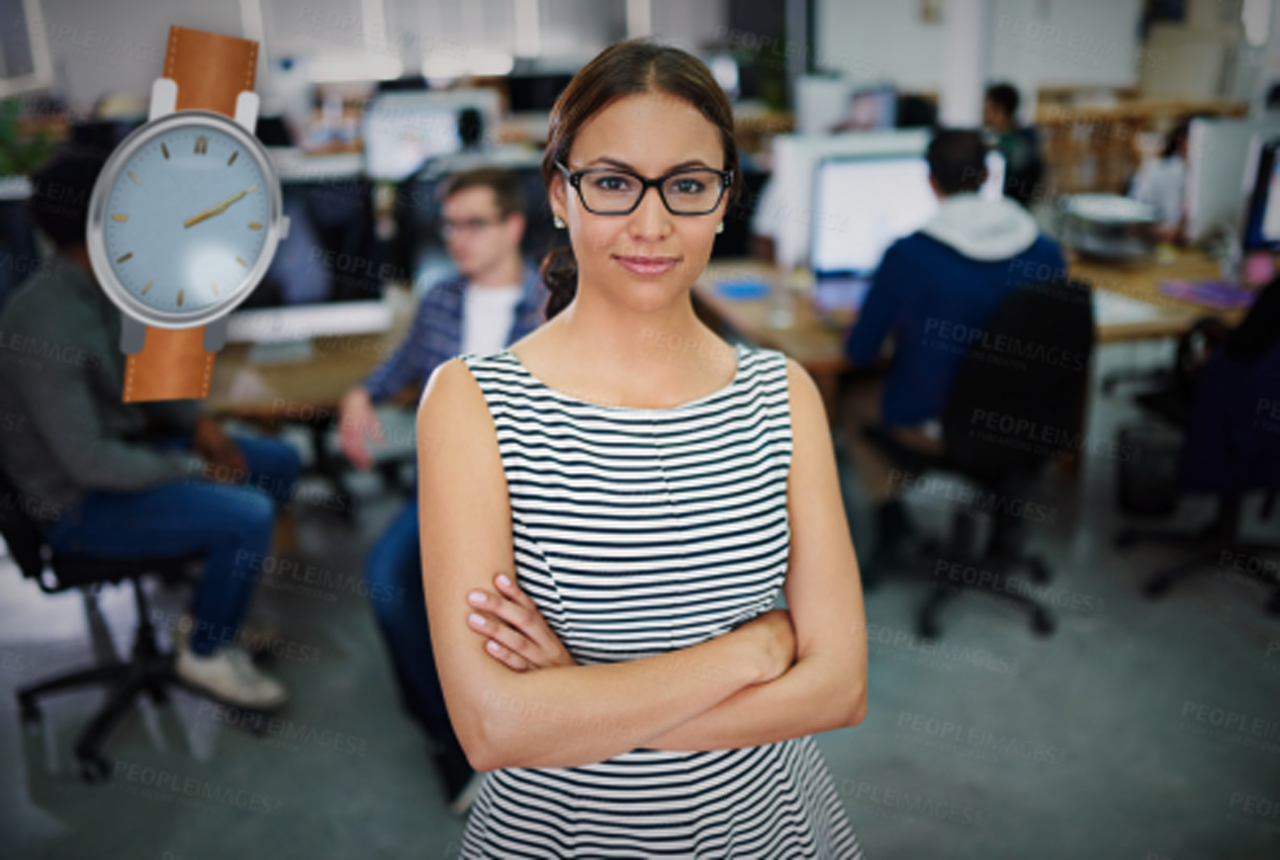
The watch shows 2 h 10 min
